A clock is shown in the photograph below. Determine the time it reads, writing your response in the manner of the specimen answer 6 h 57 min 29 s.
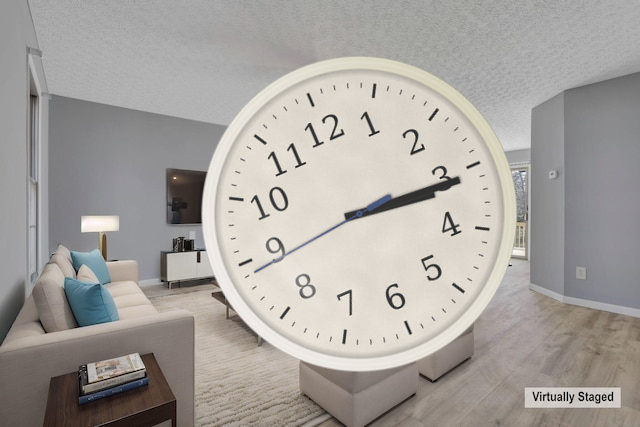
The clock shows 3 h 15 min 44 s
